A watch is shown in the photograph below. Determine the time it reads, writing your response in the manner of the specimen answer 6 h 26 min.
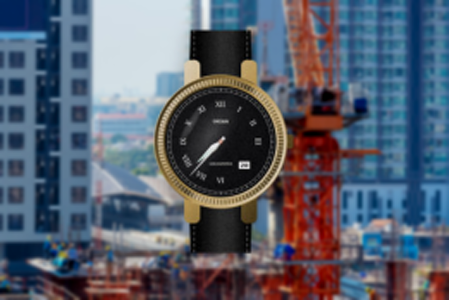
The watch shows 7 h 37 min
